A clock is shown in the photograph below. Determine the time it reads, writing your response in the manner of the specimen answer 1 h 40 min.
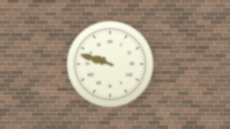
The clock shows 9 h 48 min
